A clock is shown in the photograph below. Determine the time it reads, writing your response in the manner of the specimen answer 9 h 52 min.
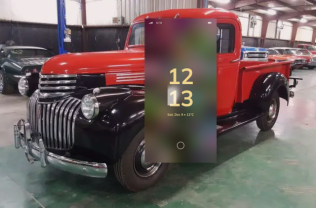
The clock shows 12 h 13 min
